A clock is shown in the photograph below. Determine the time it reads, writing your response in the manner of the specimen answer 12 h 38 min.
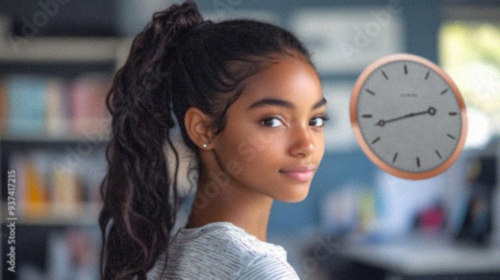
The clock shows 2 h 43 min
